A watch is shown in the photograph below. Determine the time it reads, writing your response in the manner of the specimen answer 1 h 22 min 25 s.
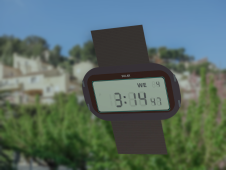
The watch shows 3 h 14 min 47 s
